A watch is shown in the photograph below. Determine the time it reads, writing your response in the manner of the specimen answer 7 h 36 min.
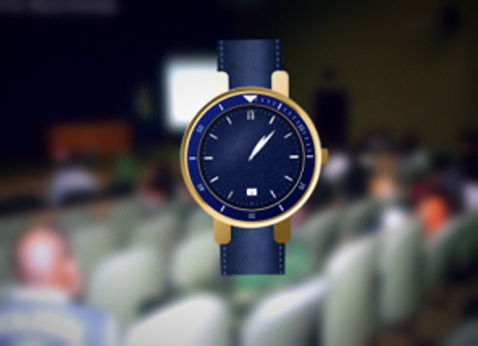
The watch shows 1 h 07 min
